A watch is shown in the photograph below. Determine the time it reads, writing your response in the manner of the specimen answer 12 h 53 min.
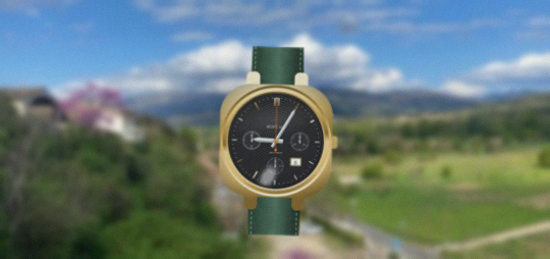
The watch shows 9 h 05 min
